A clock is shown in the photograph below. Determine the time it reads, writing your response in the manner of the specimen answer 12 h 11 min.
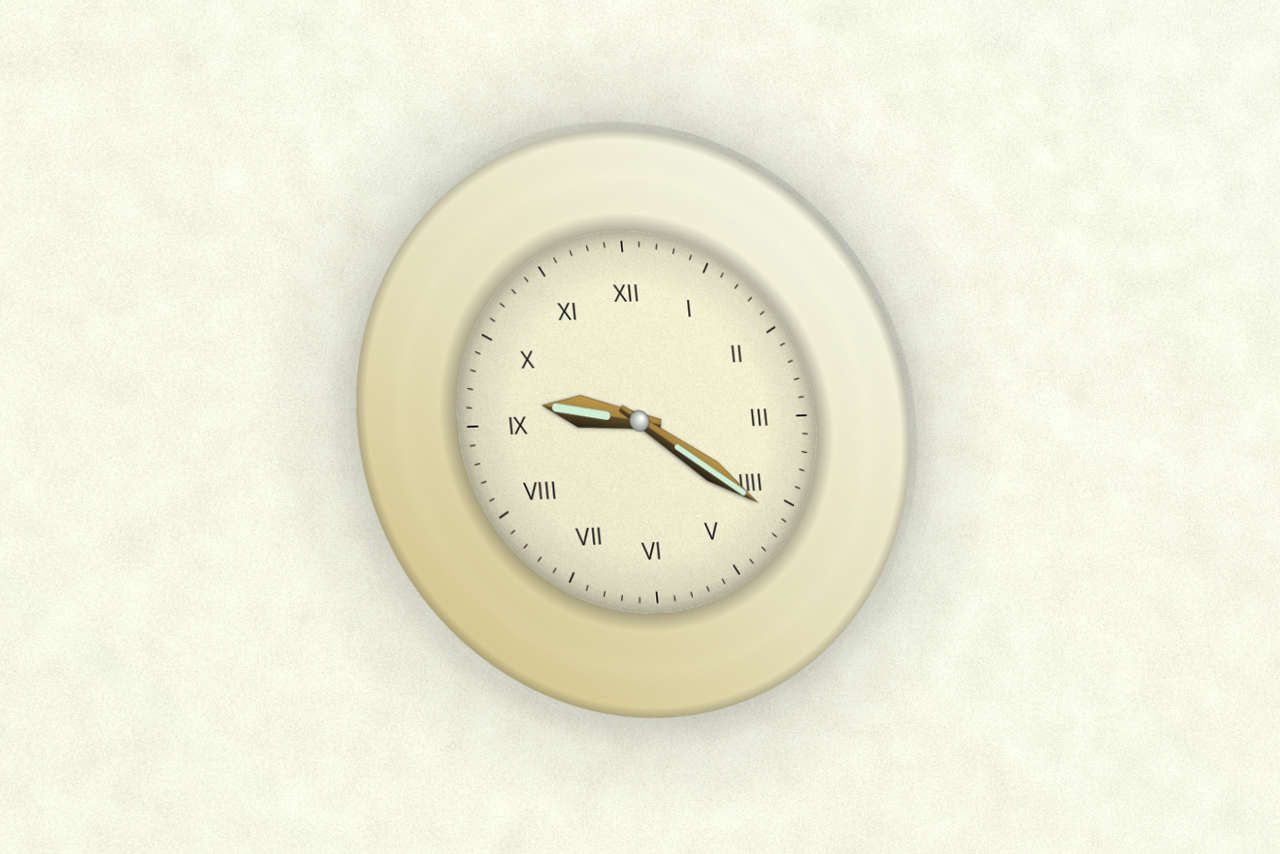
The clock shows 9 h 21 min
